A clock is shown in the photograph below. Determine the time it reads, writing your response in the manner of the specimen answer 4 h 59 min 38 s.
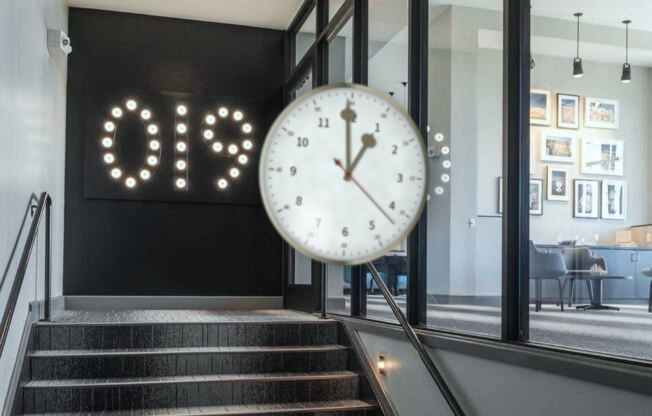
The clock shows 12 h 59 min 22 s
